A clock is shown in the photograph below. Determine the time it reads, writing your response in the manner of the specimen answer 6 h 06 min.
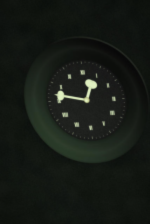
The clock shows 12 h 47 min
